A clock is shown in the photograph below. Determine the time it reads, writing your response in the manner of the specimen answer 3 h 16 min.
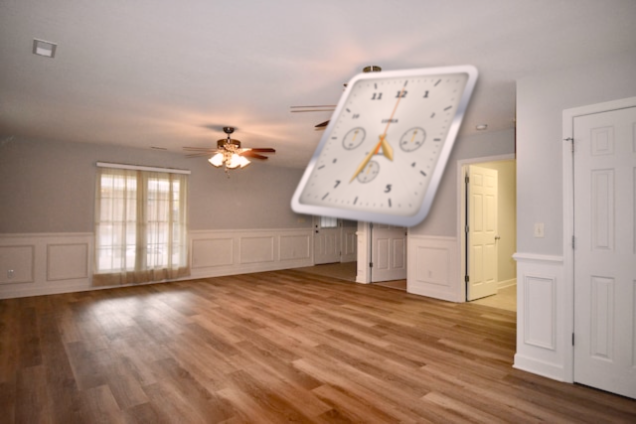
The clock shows 4 h 33 min
